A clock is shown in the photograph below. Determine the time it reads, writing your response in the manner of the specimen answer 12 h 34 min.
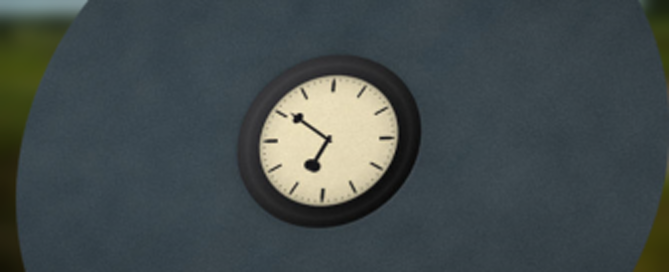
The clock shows 6 h 51 min
